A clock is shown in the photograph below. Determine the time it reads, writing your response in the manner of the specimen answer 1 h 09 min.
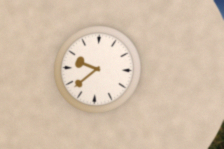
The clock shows 9 h 38 min
